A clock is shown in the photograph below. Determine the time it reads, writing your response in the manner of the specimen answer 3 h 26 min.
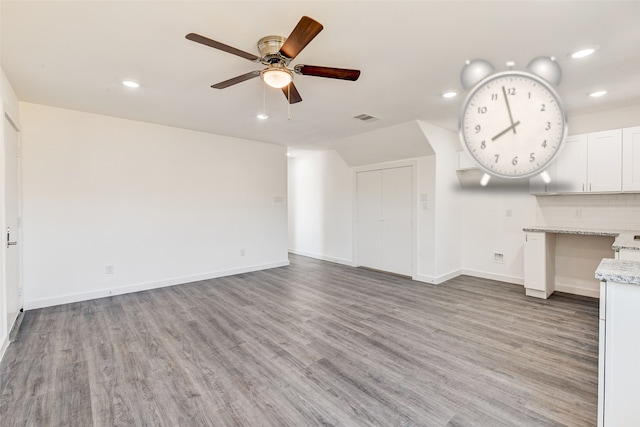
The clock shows 7 h 58 min
